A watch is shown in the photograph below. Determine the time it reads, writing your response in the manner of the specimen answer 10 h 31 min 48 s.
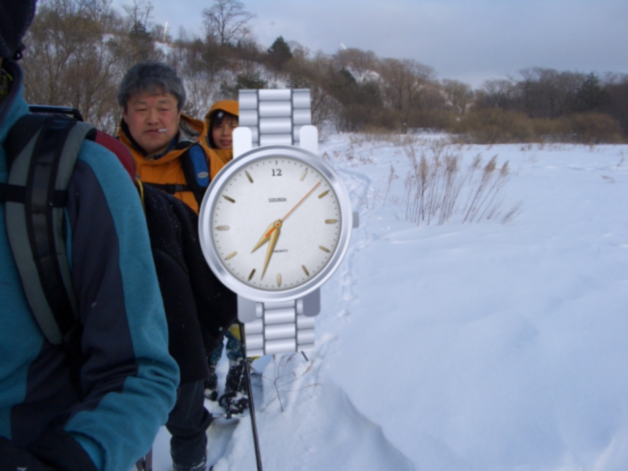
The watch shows 7 h 33 min 08 s
